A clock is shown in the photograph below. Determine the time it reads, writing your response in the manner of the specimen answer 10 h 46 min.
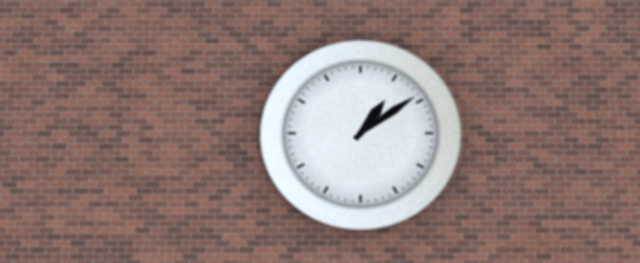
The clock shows 1 h 09 min
